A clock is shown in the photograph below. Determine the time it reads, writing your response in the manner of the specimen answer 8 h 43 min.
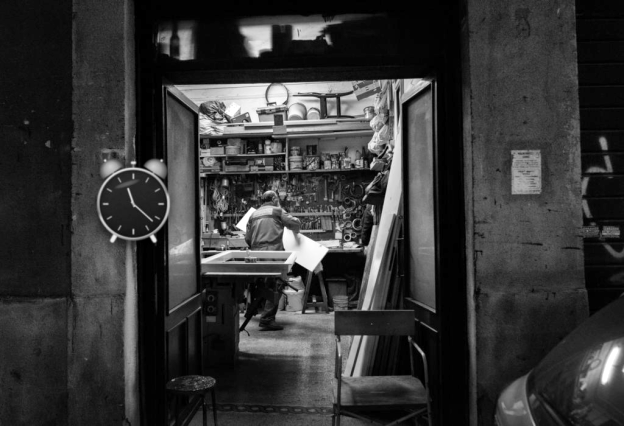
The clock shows 11 h 22 min
